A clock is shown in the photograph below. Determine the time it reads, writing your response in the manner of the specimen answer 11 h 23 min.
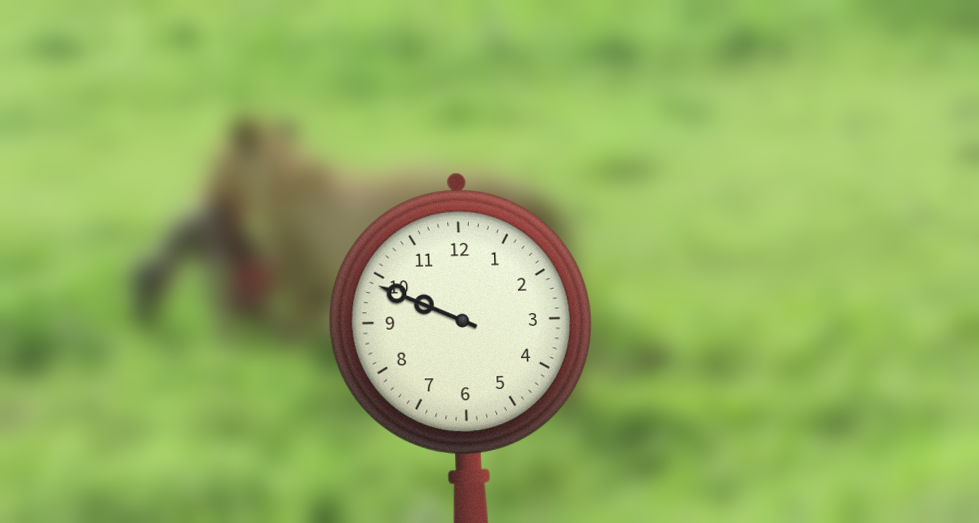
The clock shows 9 h 49 min
